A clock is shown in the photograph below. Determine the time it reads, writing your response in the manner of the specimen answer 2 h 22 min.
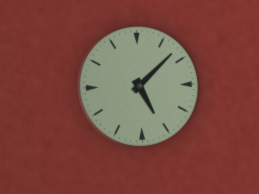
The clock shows 5 h 08 min
